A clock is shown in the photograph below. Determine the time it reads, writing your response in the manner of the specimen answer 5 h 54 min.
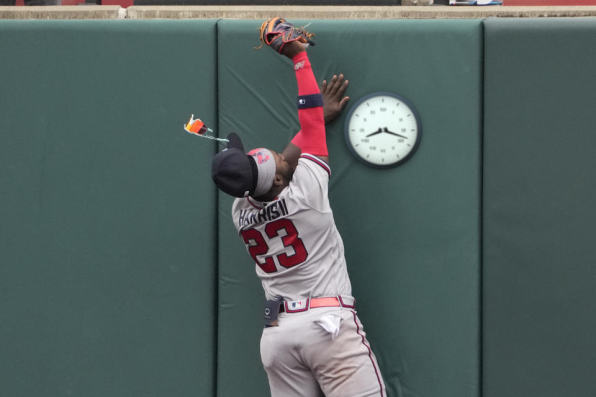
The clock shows 8 h 18 min
